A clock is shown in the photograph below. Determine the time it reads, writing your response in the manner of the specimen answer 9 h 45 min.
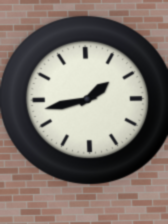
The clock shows 1 h 43 min
